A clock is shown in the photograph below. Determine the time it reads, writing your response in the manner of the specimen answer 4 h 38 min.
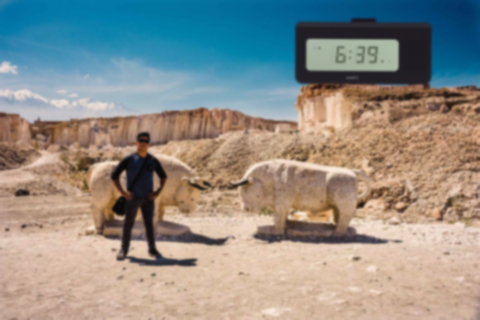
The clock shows 6 h 39 min
